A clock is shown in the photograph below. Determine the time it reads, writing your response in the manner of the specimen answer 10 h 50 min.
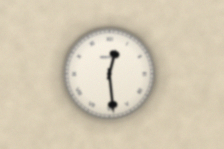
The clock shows 12 h 29 min
